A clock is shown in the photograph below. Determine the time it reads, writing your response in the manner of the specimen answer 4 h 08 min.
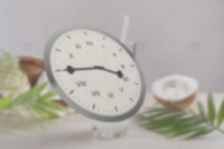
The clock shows 3 h 45 min
